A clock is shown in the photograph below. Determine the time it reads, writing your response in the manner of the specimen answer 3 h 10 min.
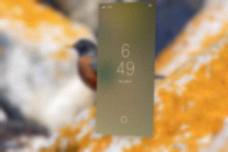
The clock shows 6 h 49 min
